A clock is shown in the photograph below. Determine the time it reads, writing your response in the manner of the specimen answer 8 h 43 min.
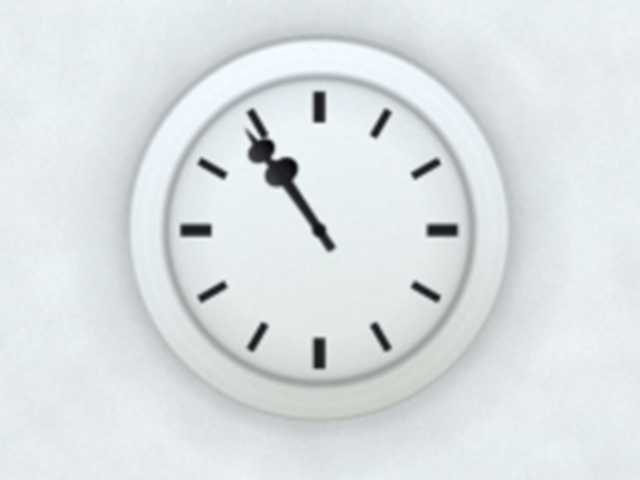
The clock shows 10 h 54 min
